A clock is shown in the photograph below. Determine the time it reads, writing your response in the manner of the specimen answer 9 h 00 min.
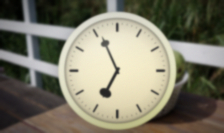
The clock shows 6 h 56 min
